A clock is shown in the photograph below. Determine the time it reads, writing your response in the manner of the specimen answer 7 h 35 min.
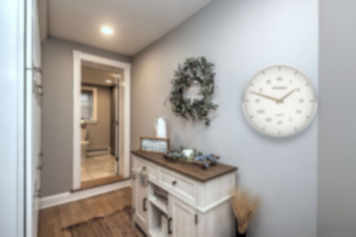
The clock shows 1 h 48 min
